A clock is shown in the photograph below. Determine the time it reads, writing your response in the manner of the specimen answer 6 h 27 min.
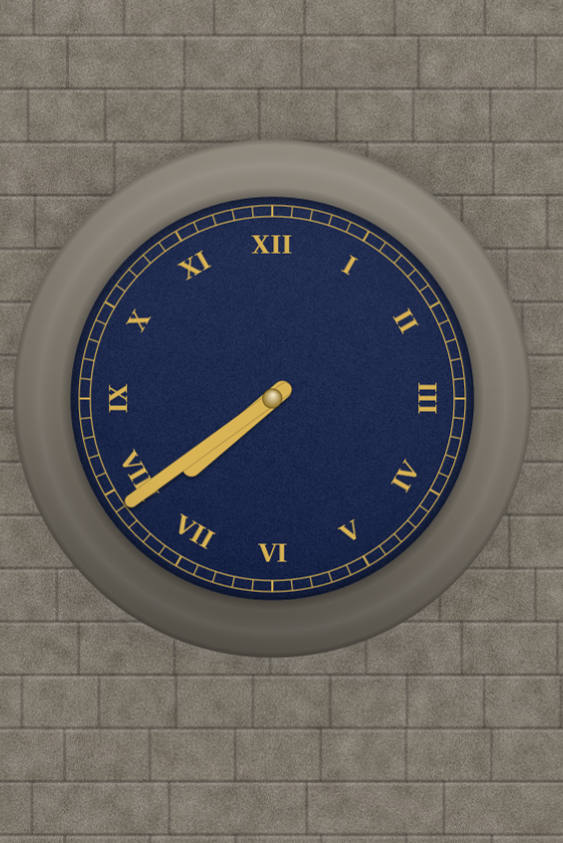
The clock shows 7 h 39 min
